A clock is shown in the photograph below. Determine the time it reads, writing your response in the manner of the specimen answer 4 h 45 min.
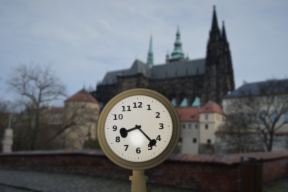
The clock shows 8 h 23 min
